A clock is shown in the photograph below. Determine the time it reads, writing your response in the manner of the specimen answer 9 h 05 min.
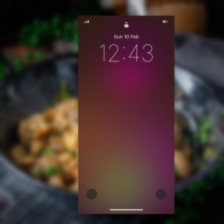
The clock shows 12 h 43 min
